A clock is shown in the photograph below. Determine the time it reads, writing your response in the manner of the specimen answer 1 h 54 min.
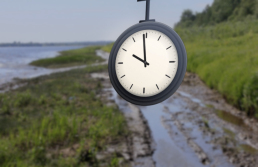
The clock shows 9 h 59 min
